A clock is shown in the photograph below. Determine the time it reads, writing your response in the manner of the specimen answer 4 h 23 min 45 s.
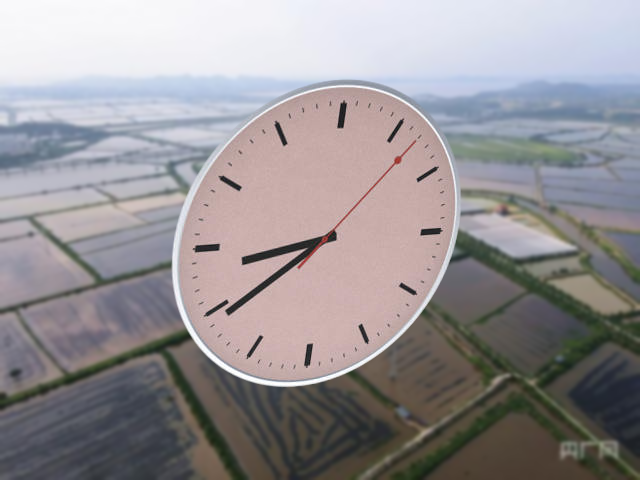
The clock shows 8 h 39 min 07 s
